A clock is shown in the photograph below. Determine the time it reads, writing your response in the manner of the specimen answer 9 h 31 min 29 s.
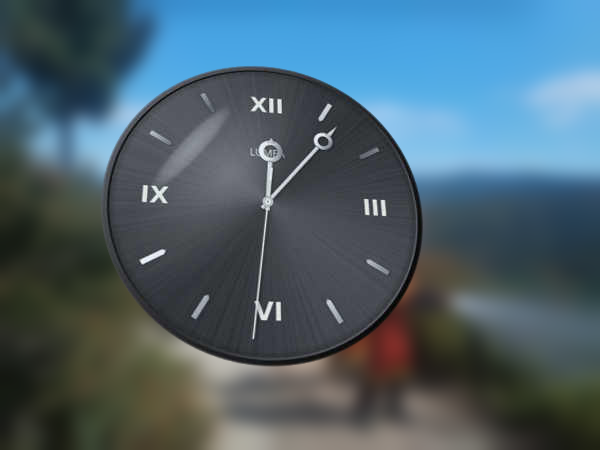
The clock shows 12 h 06 min 31 s
